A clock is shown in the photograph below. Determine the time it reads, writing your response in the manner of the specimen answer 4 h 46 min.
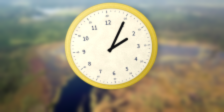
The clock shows 2 h 05 min
